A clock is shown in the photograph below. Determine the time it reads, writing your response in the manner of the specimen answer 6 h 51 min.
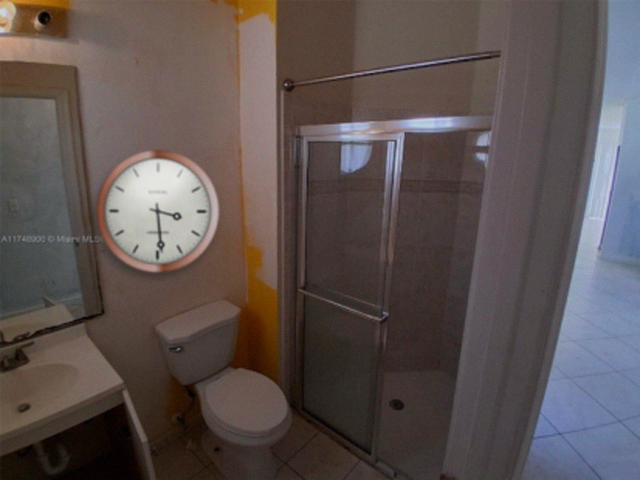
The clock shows 3 h 29 min
